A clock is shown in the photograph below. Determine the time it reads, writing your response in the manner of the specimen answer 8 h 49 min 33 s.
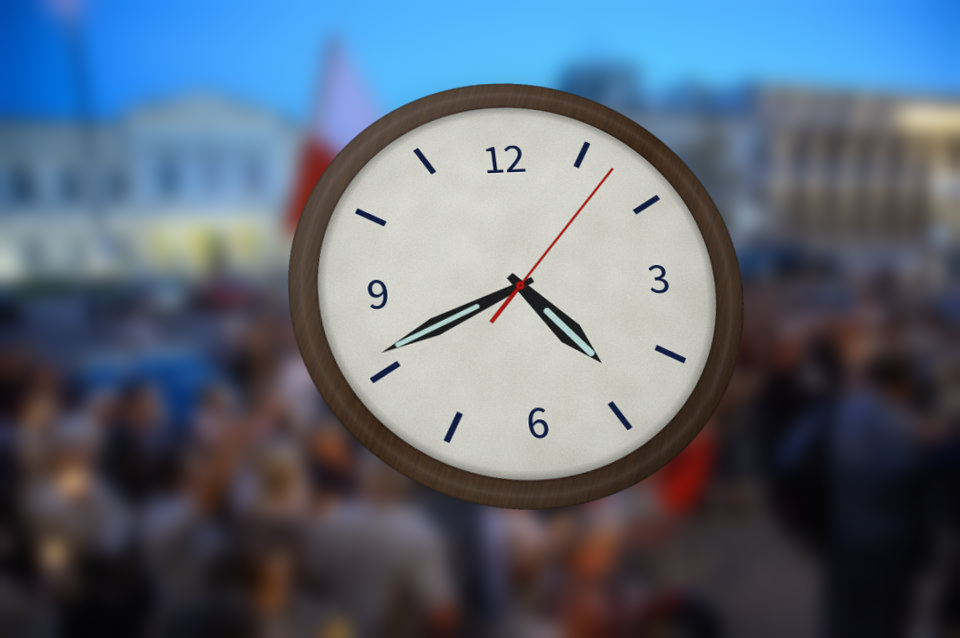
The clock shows 4 h 41 min 07 s
